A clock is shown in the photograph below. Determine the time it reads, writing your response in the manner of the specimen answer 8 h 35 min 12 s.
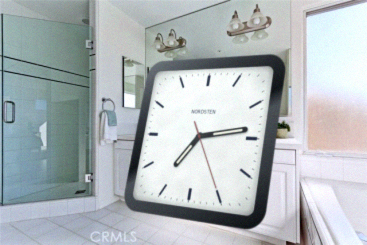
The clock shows 7 h 13 min 25 s
